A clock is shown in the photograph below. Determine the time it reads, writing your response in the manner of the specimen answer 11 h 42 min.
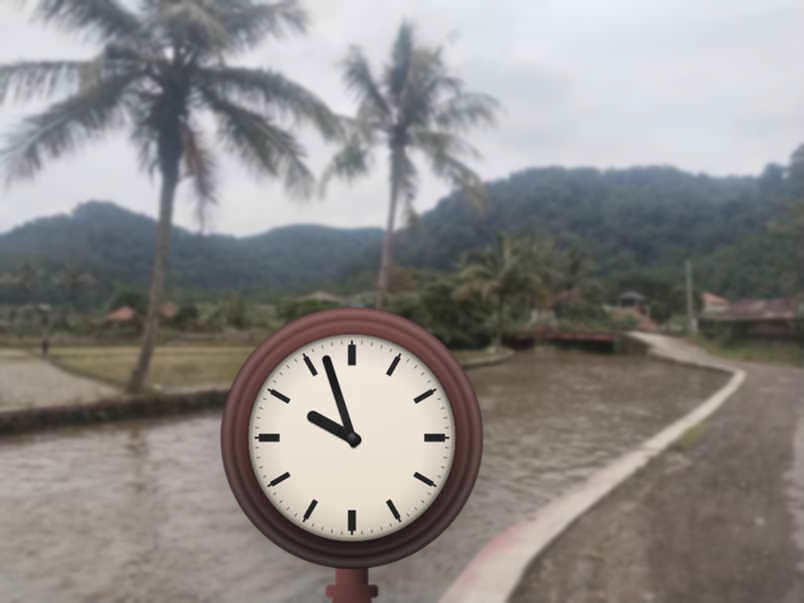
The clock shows 9 h 57 min
